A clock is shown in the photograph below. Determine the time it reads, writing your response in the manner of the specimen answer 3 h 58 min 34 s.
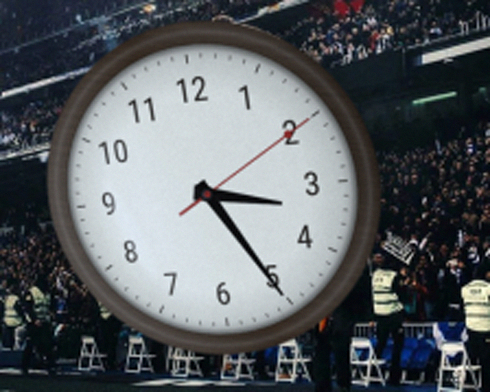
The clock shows 3 h 25 min 10 s
